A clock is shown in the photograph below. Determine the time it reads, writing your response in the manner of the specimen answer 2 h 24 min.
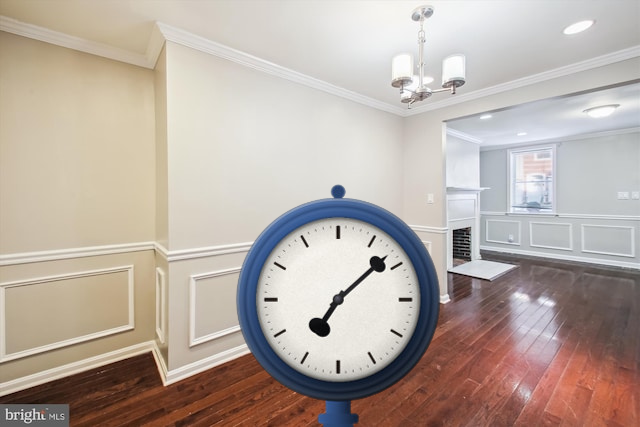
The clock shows 7 h 08 min
